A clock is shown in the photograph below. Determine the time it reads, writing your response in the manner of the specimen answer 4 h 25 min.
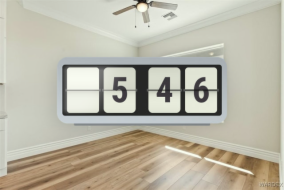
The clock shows 5 h 46 min
